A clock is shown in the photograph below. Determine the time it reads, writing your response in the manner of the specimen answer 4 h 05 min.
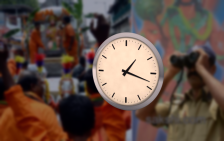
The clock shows 1 h 18 min
